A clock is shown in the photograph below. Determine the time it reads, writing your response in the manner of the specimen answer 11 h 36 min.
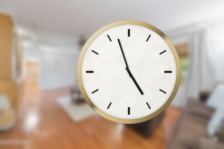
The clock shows 4 h 57 min
